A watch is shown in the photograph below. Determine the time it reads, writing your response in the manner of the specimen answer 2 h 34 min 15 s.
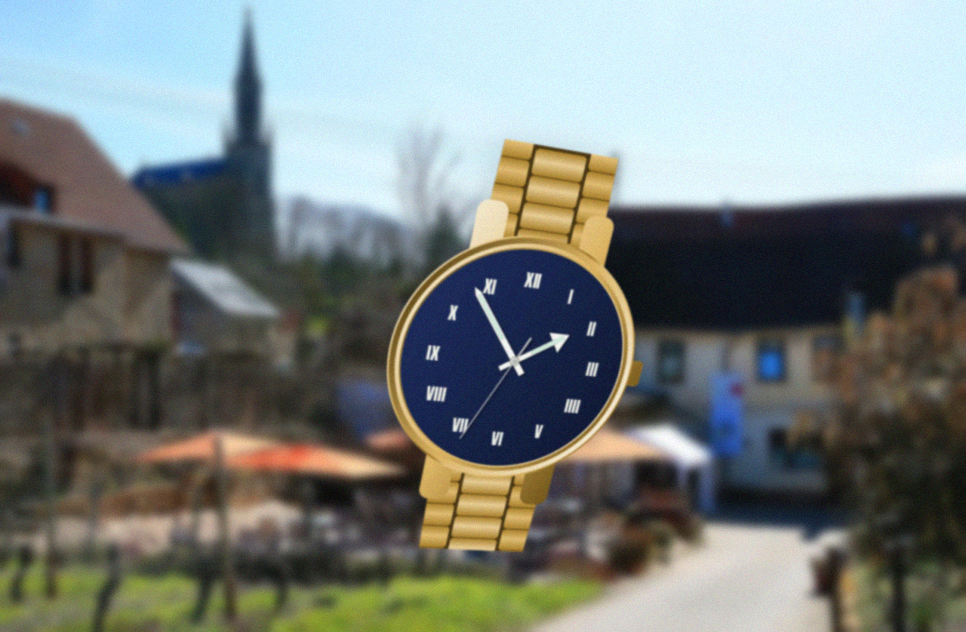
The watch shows 1 h 53 min 34 s
